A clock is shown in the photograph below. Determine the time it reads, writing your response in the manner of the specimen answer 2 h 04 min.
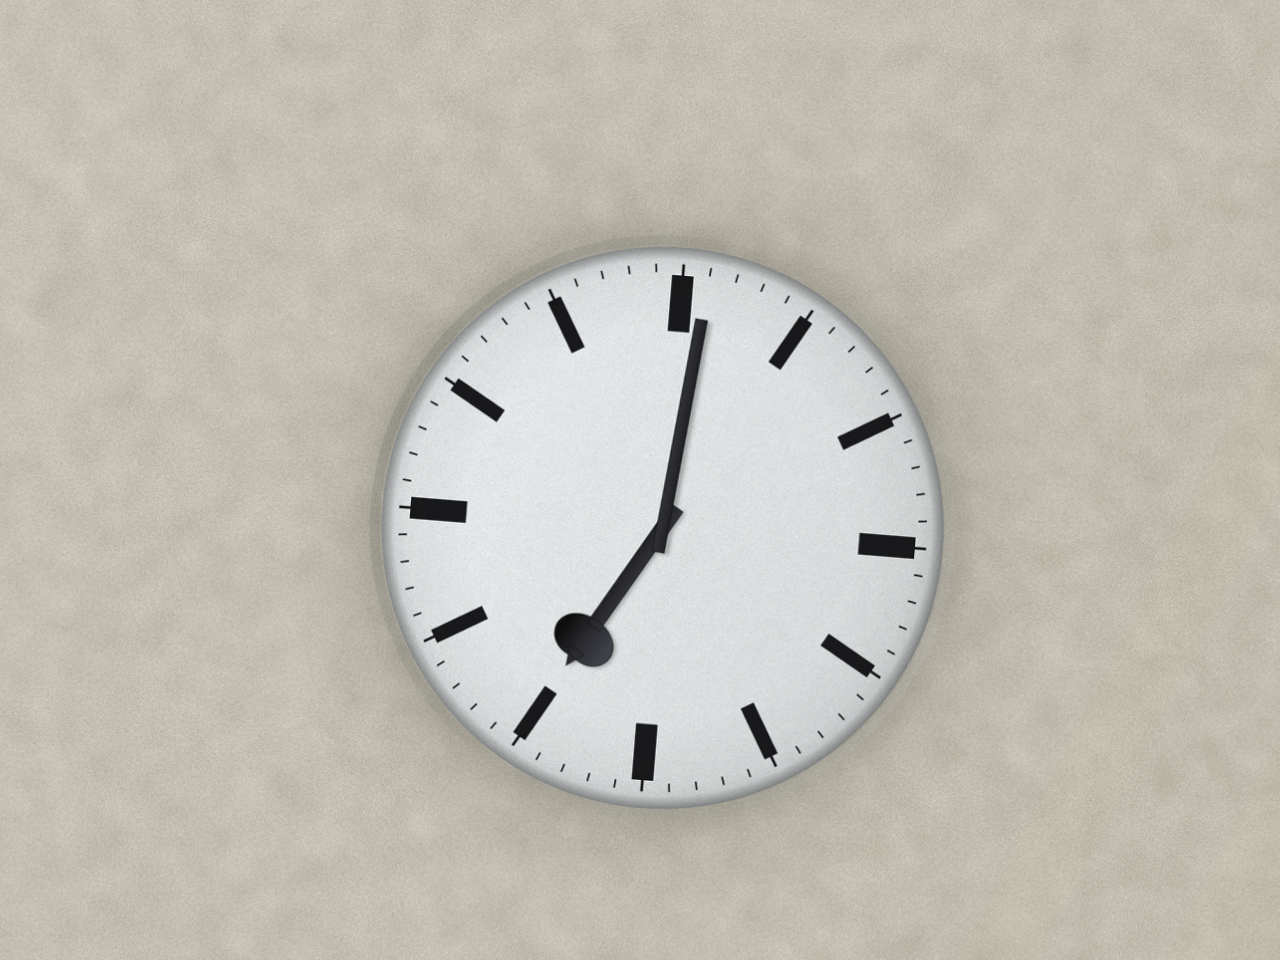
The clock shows 7 h 01 min
